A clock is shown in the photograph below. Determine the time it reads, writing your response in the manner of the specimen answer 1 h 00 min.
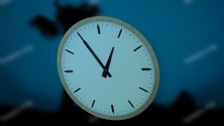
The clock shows 12 h 55 min
